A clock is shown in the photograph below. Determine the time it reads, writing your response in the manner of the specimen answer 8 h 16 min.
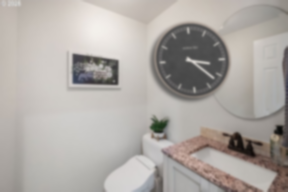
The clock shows 3 h 22 min
